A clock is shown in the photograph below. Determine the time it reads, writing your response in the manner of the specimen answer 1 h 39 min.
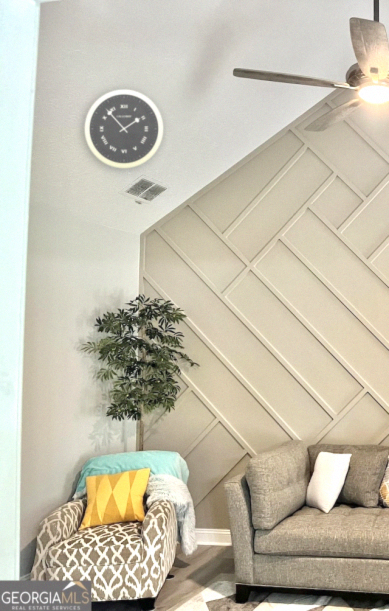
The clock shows 1 h 53 min
